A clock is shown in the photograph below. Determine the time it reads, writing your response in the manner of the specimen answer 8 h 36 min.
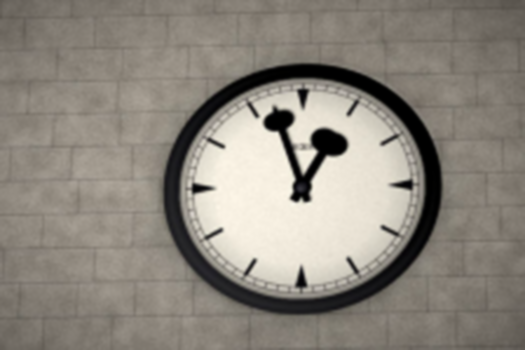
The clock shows 12 h 57 min
